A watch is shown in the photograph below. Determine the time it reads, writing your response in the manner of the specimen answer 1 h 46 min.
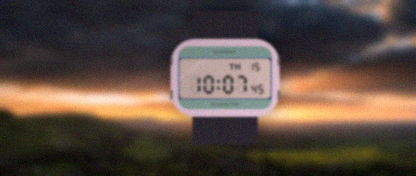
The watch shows 10 h 07 min
